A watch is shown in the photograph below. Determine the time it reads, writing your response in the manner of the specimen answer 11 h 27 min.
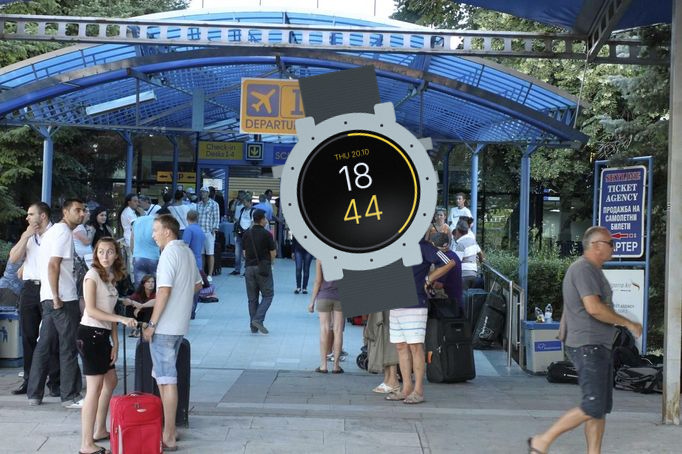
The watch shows 18 h 44 min
